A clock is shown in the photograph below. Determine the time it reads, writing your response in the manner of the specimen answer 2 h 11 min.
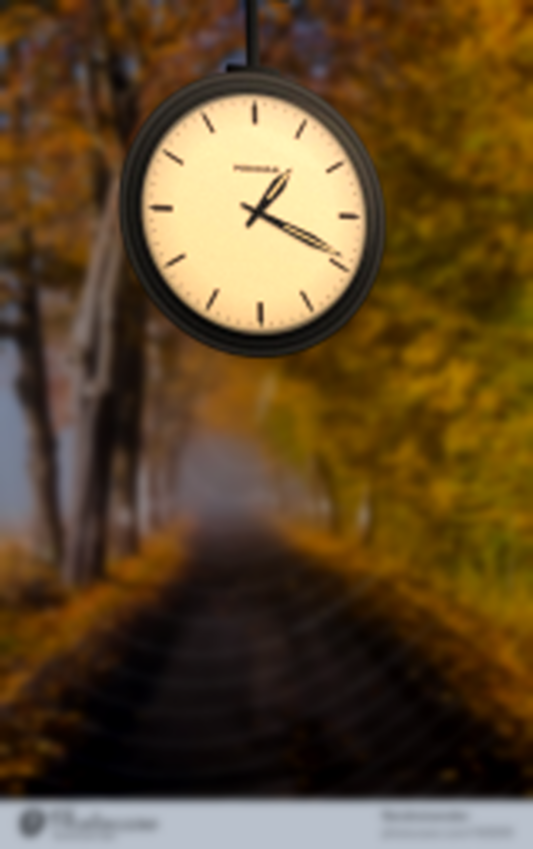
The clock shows 1 h 19 min
